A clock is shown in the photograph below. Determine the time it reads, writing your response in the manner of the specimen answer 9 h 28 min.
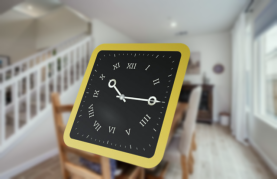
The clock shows 10 h 15 min
